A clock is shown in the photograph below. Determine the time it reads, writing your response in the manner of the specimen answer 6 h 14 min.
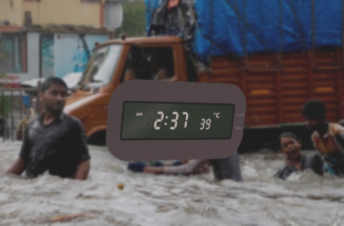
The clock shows 2 h 37 min
